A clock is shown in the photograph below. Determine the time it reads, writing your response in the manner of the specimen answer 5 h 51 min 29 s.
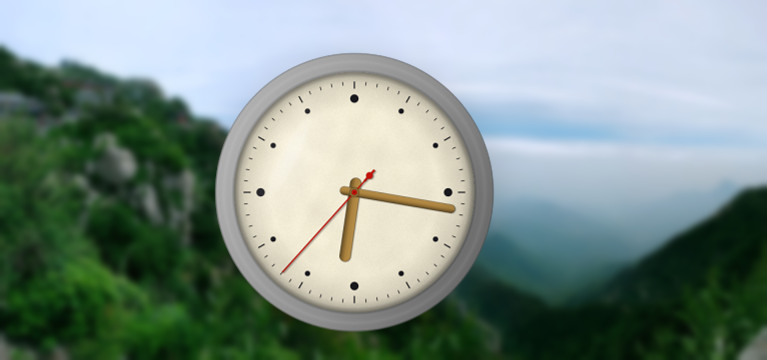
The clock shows 6 h 16 min 37 s
